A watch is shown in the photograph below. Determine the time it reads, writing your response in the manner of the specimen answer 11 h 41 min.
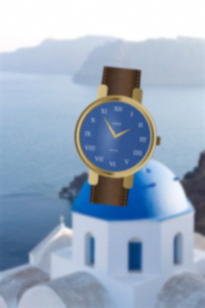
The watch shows 1 h 54 min
